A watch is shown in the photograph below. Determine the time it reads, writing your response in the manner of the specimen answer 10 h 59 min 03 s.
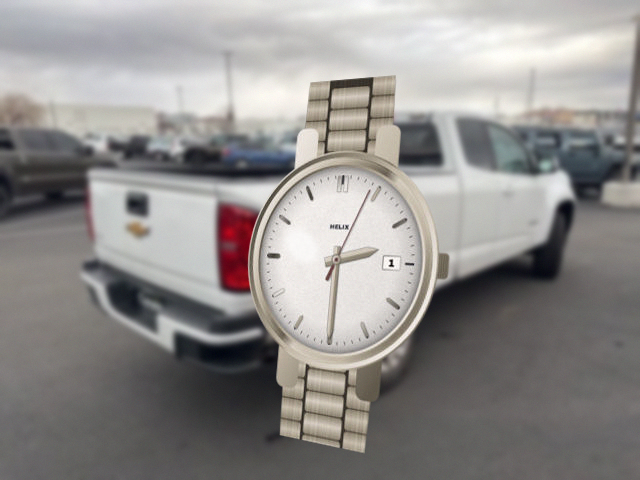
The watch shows 2 h 30 min 04 s
